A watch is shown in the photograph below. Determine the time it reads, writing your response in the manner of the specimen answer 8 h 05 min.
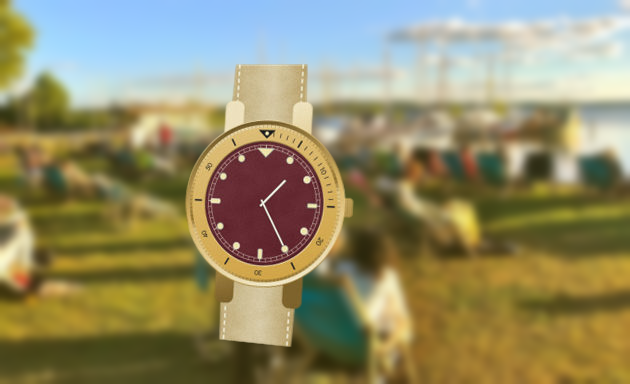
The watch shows 1 h 25 min
